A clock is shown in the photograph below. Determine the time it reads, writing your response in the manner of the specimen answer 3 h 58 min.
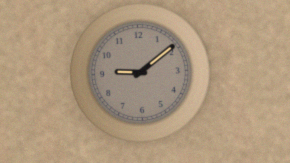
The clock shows 9 h 09 min
